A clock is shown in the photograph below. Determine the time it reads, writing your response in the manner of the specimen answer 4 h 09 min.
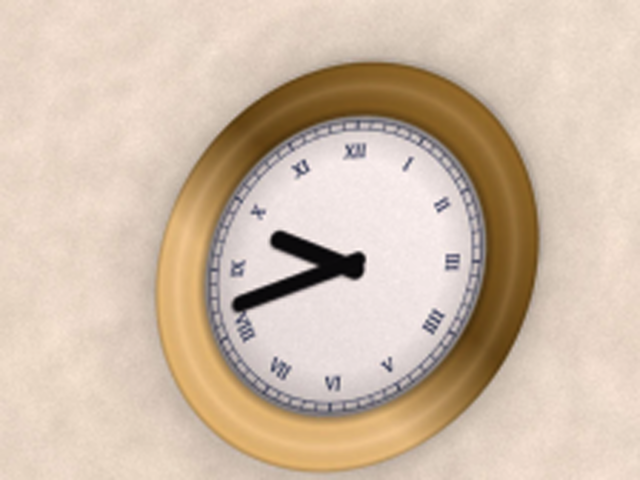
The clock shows 9 h 42 min
